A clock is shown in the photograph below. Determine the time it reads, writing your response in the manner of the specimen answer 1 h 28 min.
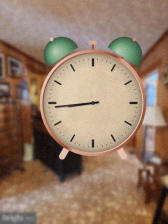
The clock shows 8 h 44 min
